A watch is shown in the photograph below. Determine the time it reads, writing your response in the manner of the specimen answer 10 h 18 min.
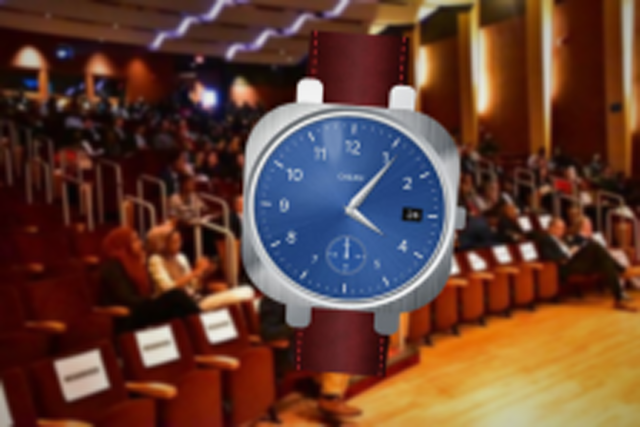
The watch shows 4 h 06 min
